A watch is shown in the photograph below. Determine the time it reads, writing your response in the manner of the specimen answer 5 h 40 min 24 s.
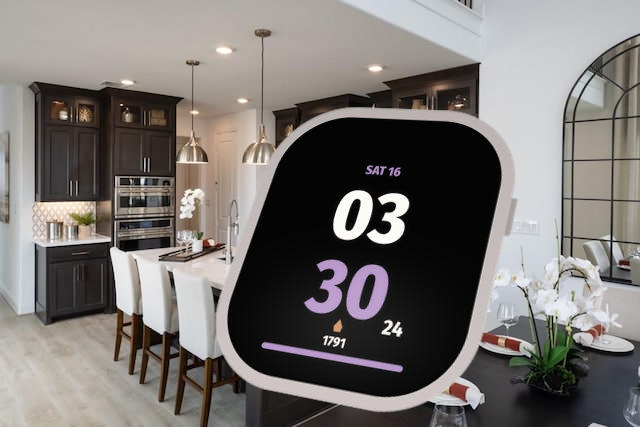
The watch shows 3 h 30 min 24 s
